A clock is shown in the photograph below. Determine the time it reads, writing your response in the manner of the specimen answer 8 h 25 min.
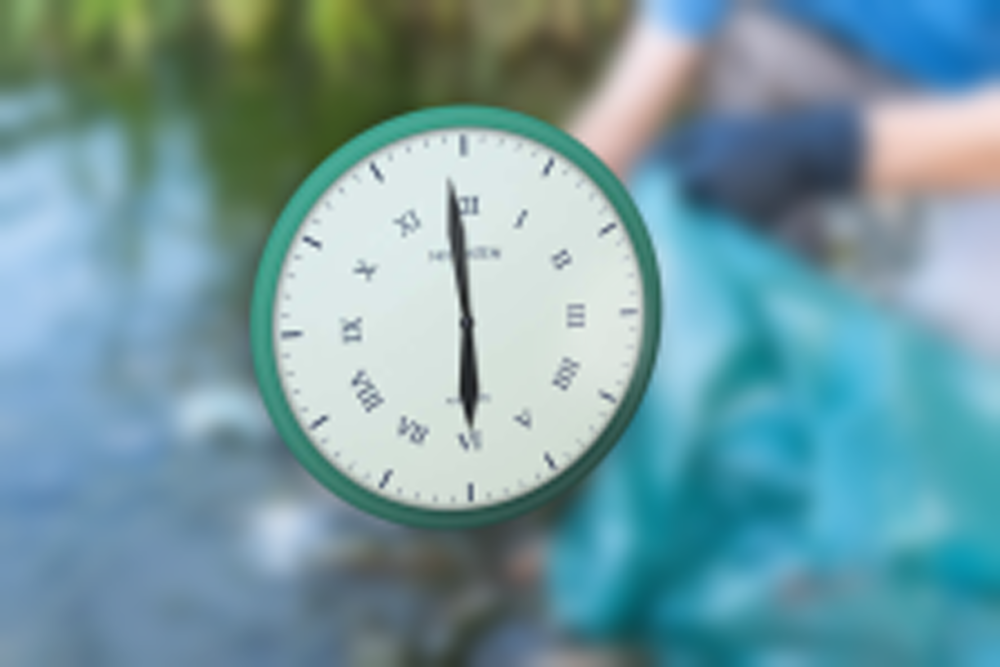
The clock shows 5 h 59 min
